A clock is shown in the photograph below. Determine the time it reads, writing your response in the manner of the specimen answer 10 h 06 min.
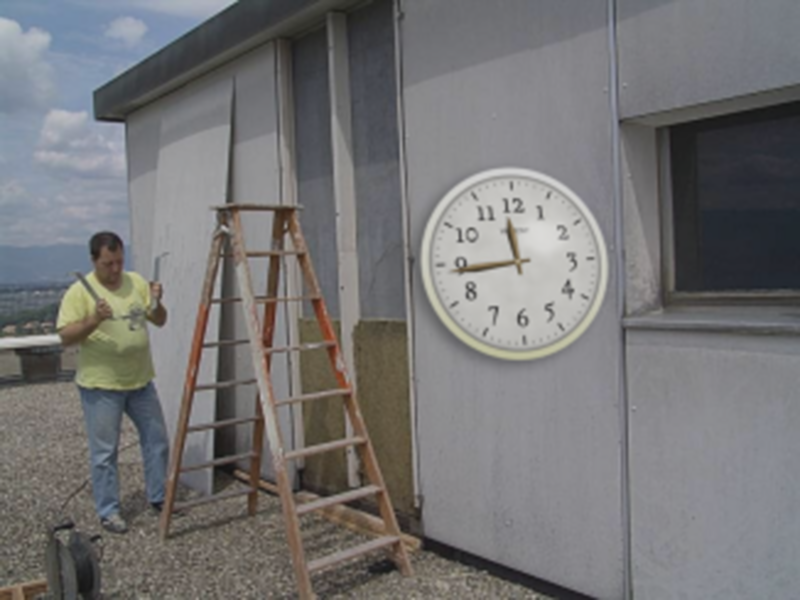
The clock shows 11 h 44 min
